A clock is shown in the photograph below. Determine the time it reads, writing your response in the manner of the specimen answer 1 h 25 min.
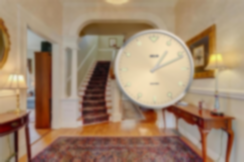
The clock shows 1 h 11 min
